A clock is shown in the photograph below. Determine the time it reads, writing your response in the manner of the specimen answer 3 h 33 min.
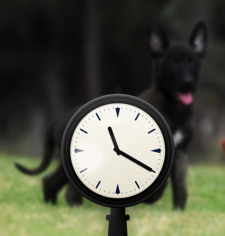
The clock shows 11 h 20 min
